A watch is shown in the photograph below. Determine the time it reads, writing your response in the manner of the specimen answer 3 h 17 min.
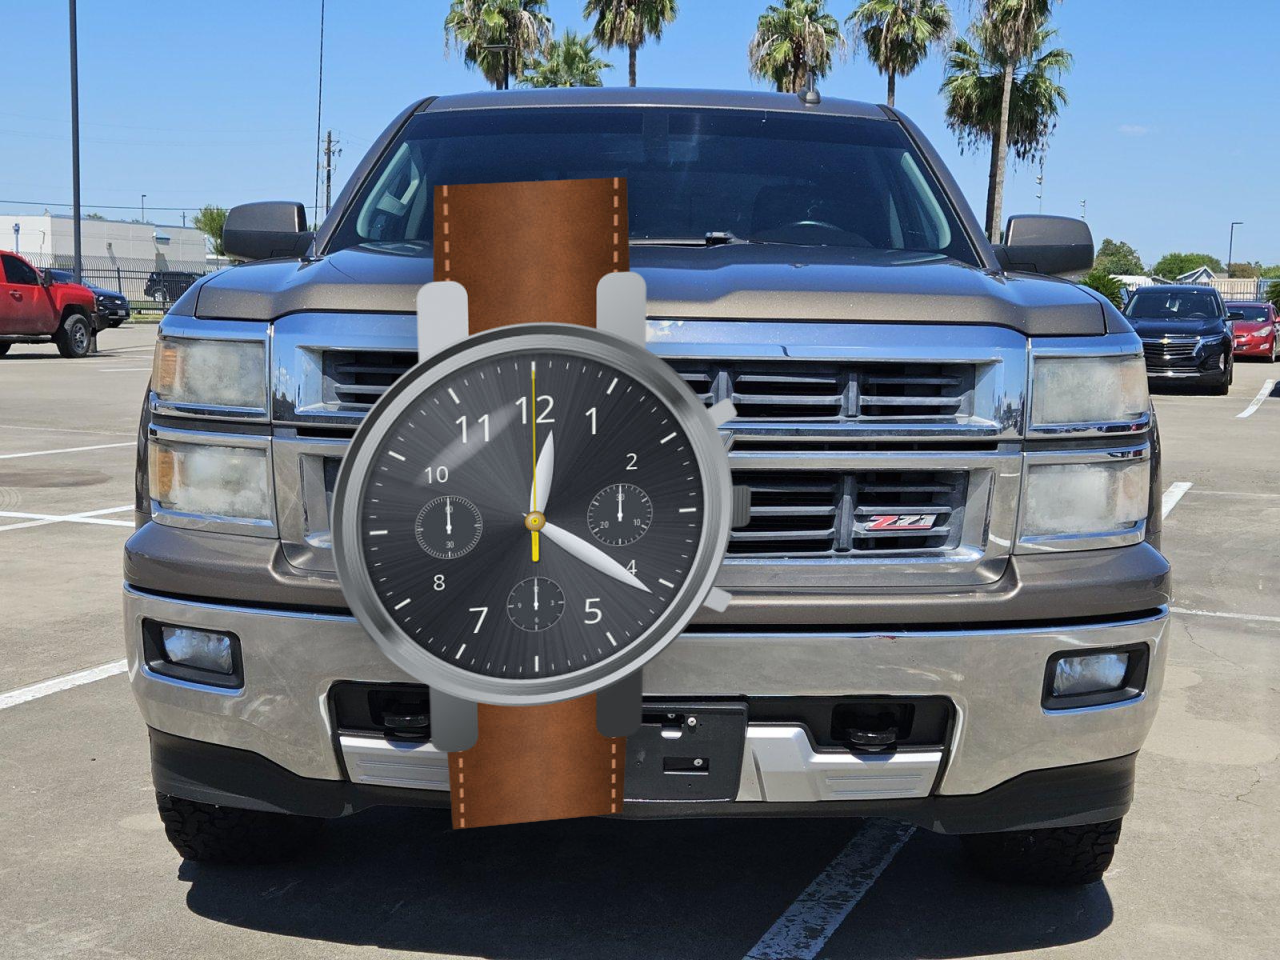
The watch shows 12 h 21 min
